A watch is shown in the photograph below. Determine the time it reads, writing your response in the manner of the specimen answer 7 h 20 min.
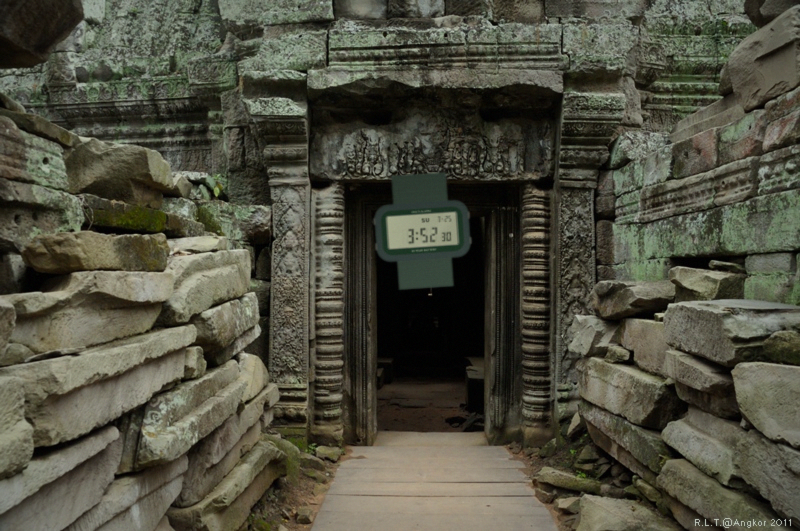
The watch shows 3 h 52 min
